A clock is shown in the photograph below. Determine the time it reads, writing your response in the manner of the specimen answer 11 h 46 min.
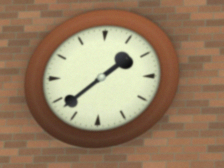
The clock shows 1 h 38 min
